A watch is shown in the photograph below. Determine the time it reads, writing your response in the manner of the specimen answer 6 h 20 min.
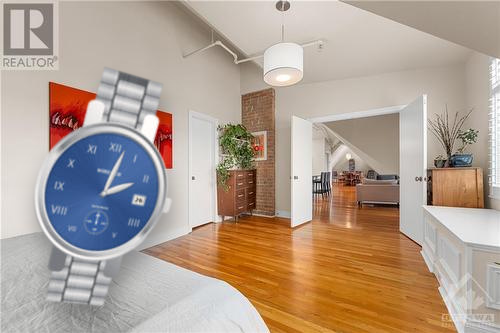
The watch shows 2 h 02 min
